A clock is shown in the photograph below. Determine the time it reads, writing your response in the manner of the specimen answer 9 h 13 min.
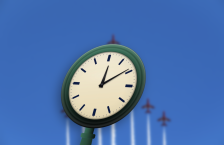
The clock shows 12 h 09 min
